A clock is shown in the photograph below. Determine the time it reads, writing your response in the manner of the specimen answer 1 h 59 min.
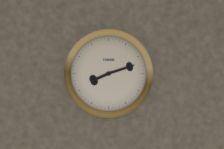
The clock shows 8 h 12 min
